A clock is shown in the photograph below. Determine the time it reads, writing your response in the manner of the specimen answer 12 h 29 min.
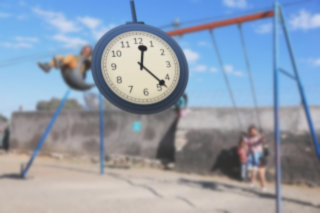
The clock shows 12 h 23 min
